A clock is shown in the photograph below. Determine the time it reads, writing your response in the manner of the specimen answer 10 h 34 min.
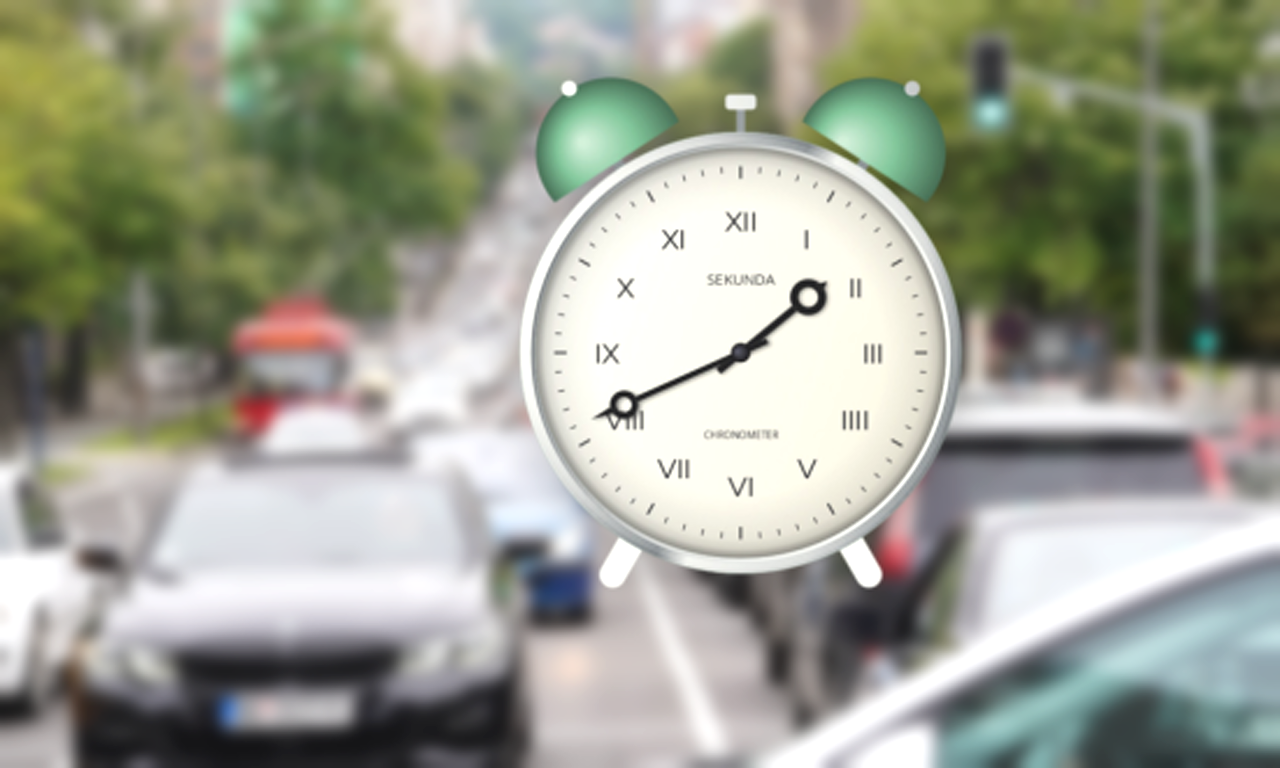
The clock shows 1 h 41 min
